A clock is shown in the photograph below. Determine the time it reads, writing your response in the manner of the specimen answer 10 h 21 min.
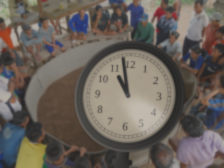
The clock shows 10 h 58 min
